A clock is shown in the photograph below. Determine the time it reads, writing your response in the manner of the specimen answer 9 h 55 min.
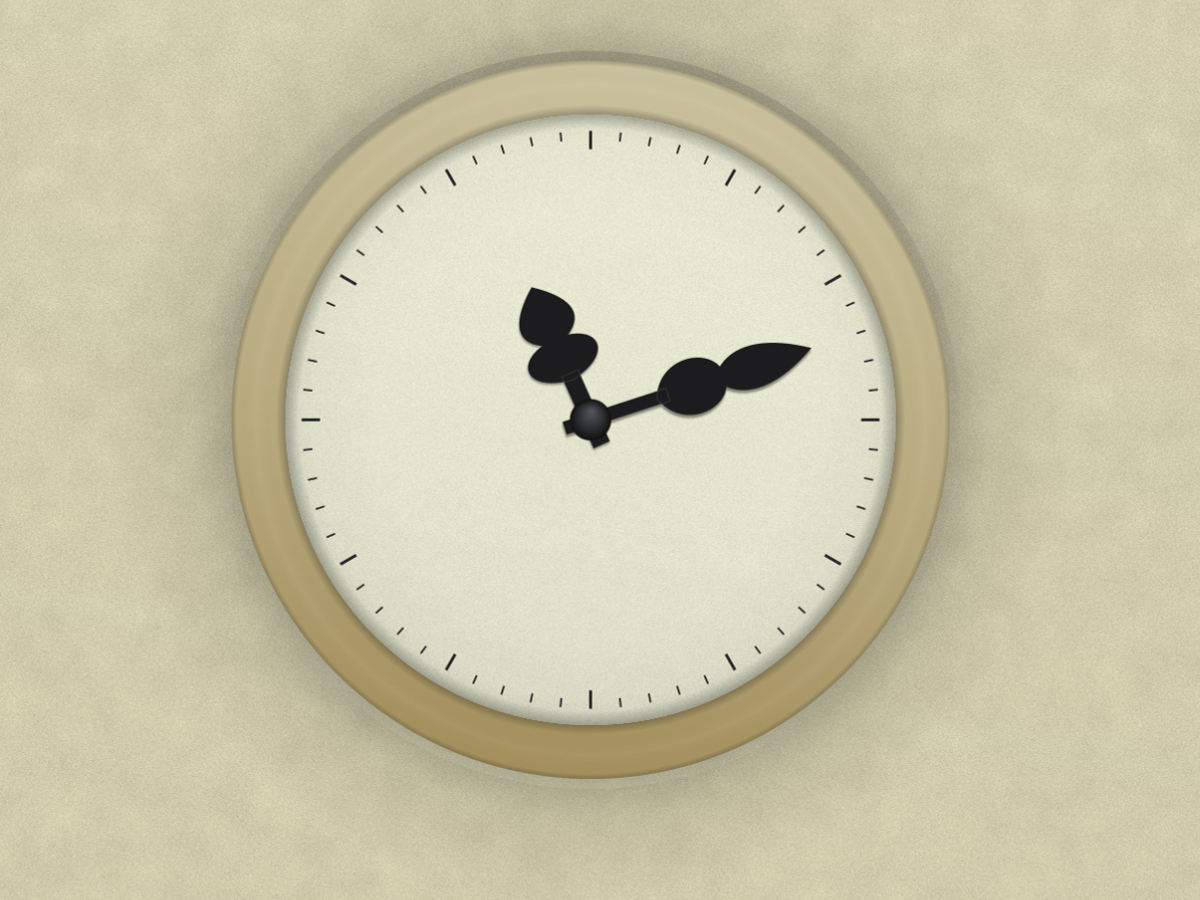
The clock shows 11 h 12 min
